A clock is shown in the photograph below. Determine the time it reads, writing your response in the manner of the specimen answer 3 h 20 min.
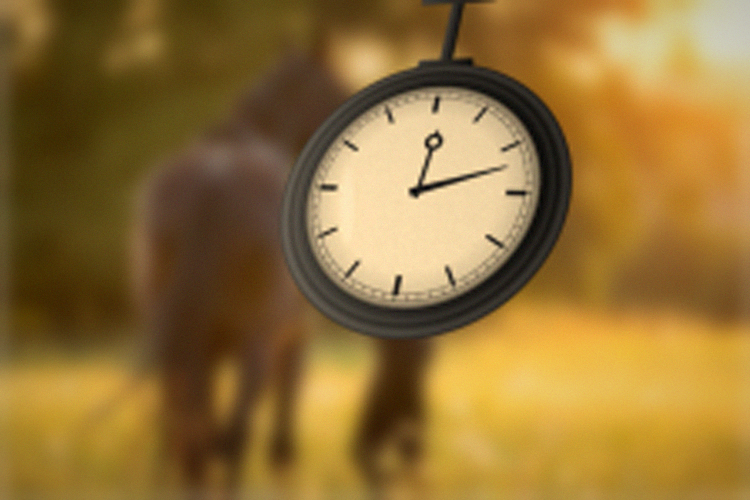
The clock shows 12 h 12 min
